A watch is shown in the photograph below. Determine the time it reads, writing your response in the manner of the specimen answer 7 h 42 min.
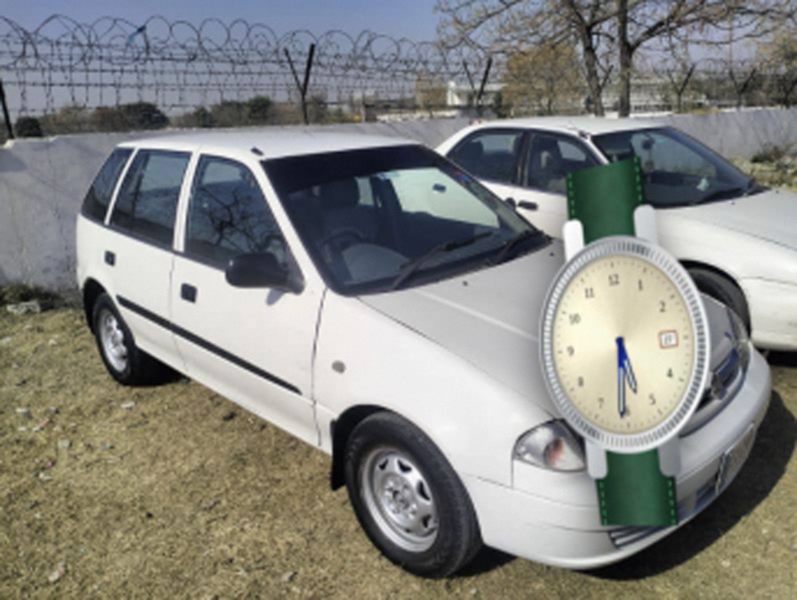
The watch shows 5 h 31 min
